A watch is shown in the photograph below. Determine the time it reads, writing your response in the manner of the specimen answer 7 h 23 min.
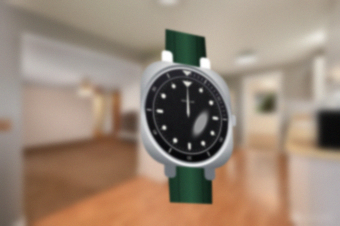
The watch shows 12 h 00 min
